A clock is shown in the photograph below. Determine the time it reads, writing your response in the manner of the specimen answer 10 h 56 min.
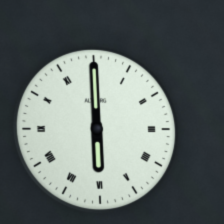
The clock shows 6 h 00 min
